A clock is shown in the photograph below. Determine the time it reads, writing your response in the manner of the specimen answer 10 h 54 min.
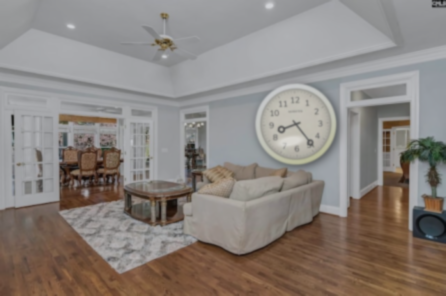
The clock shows 8 h 24 min
